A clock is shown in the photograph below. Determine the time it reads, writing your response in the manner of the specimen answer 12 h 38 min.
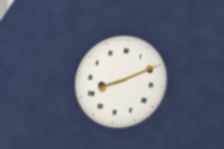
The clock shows 8 h 10 min
